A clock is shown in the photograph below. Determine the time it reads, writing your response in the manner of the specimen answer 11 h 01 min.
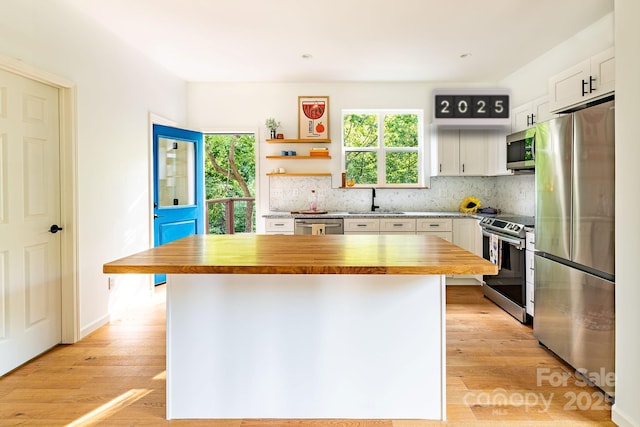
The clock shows 20 h 25 min
